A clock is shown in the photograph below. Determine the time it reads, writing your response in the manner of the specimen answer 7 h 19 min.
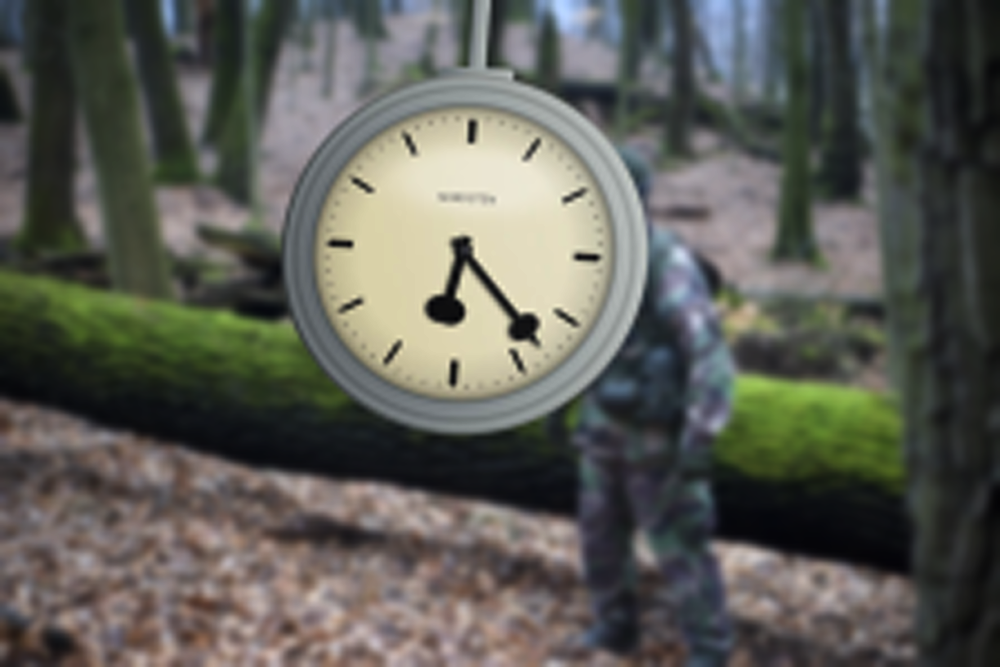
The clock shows 6 h 23 min
